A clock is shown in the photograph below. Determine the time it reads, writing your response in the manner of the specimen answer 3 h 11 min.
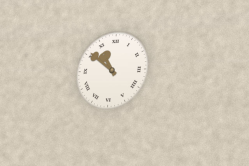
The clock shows 10 h 51 min
